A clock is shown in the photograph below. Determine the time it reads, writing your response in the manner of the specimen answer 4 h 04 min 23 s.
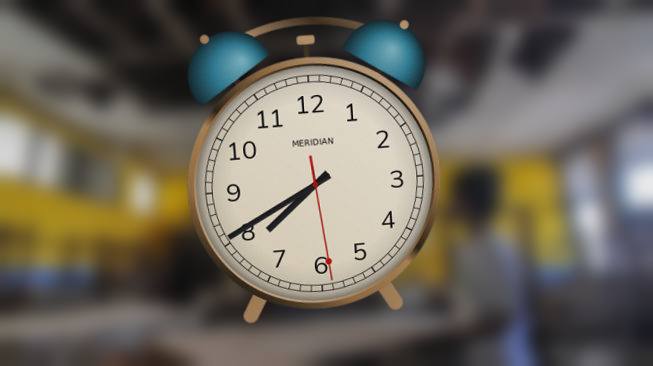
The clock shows 7 h 40 min 29 s
